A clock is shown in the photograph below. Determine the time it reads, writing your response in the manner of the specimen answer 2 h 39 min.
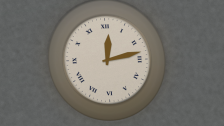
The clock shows 12 h 13 min
